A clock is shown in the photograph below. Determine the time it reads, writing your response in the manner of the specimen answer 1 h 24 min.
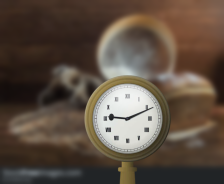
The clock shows 9 h 11 min
